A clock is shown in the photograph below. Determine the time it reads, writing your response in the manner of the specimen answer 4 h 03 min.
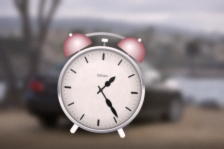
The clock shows 1 h 24 min
